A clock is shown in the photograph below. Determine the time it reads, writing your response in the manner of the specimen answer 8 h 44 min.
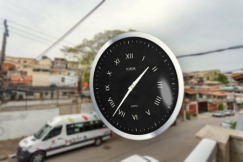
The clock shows 1 h 37 min
